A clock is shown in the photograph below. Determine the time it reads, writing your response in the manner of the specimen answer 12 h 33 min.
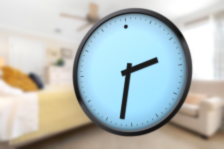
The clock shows 2 h 32 min
